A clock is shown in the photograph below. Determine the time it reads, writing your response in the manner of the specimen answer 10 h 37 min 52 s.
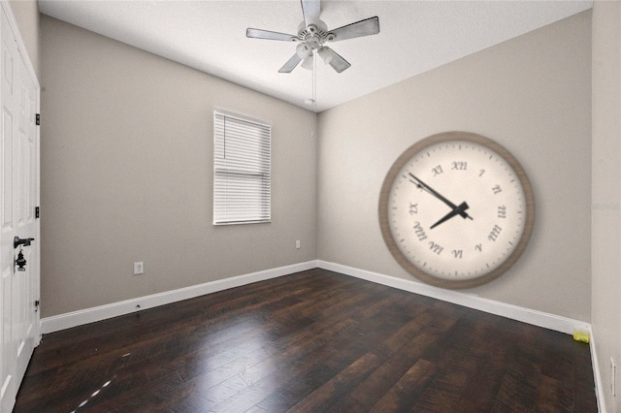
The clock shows 7 h 50 min 50 s
